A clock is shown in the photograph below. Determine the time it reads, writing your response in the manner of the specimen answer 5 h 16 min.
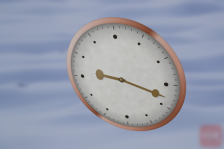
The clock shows 9 h 18 min
